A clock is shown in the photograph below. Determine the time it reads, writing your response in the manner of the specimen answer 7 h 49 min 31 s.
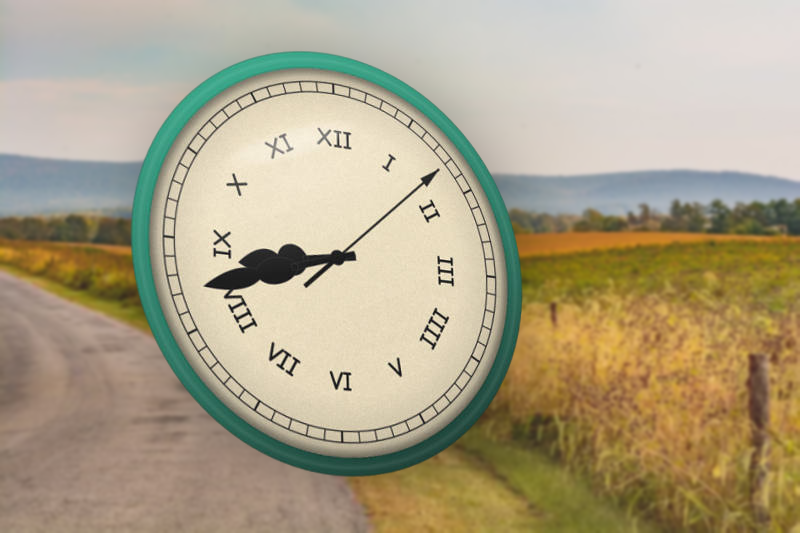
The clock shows 8 h 42 min 08 s
